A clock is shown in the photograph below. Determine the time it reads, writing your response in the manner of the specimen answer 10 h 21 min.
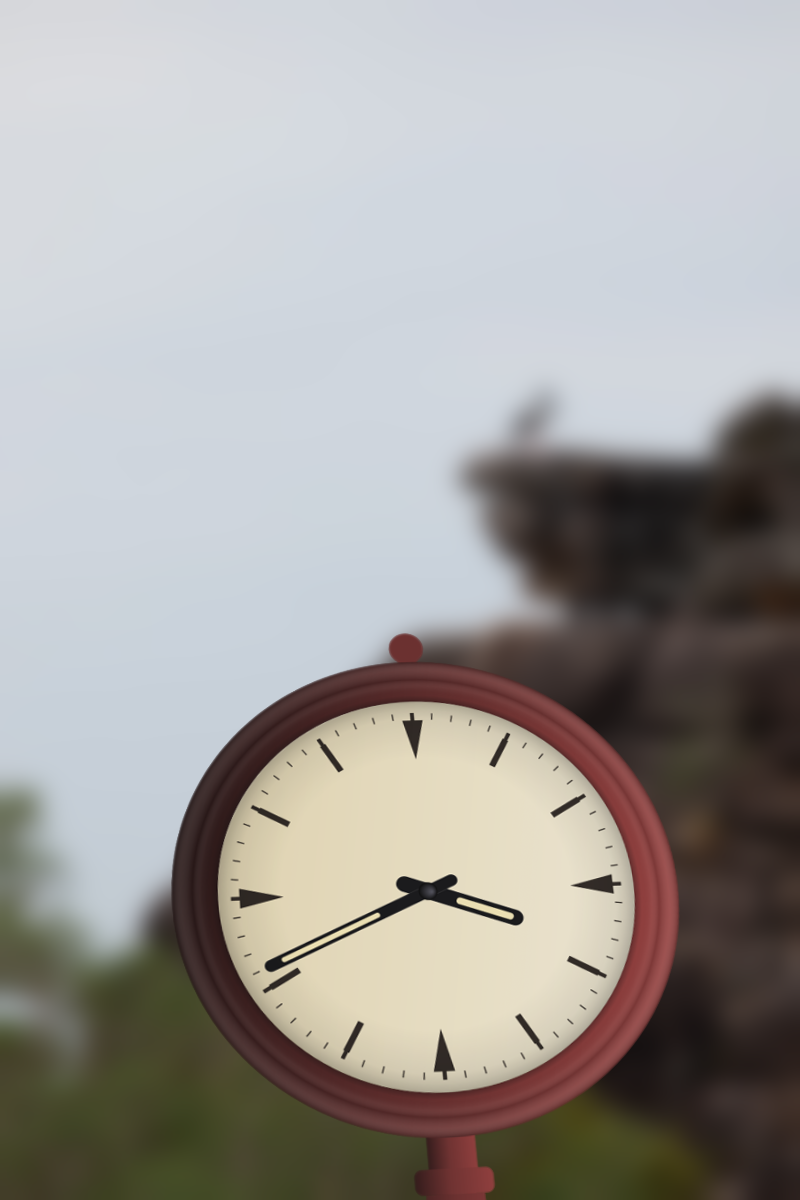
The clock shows 3 h 41 min
